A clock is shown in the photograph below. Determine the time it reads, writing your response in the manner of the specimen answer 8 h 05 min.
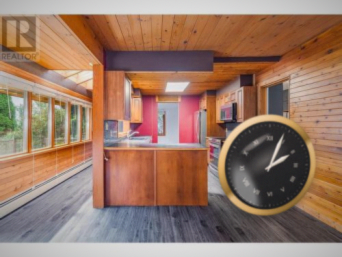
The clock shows 2 h 04 min
